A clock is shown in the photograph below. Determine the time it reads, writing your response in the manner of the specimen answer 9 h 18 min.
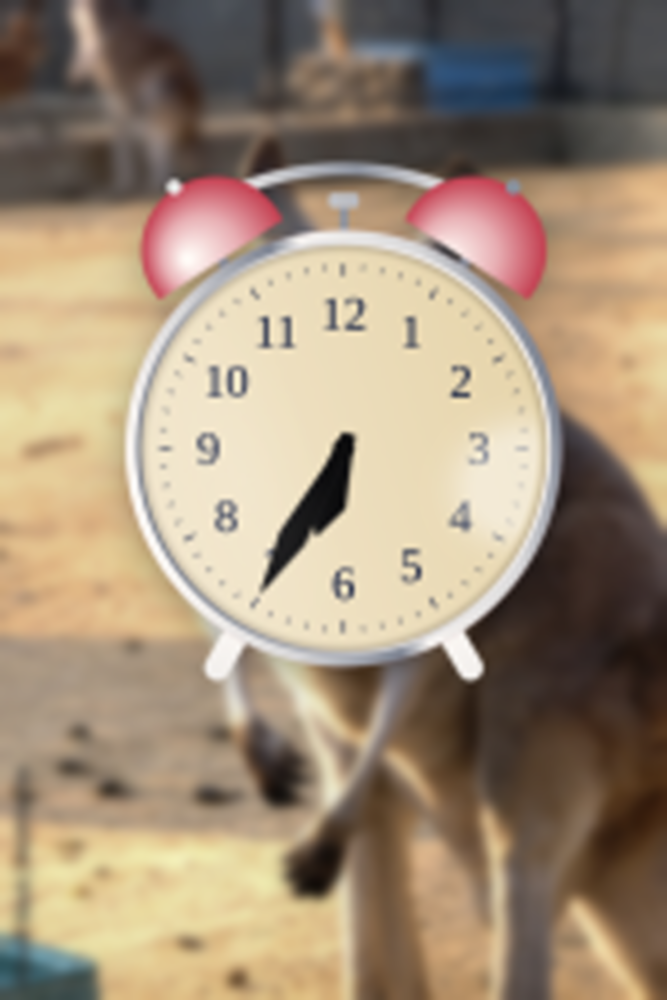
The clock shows 6 h 35 min
